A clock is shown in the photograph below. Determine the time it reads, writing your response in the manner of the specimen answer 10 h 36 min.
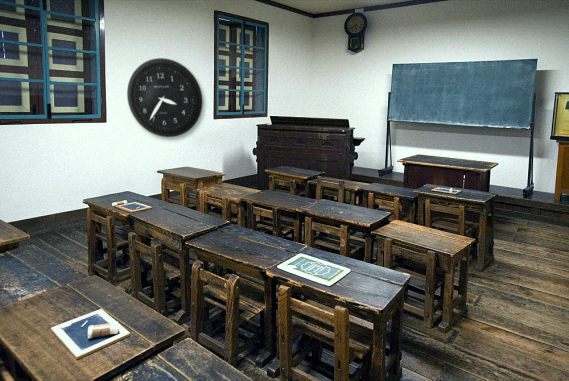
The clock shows 3 h 36 min
